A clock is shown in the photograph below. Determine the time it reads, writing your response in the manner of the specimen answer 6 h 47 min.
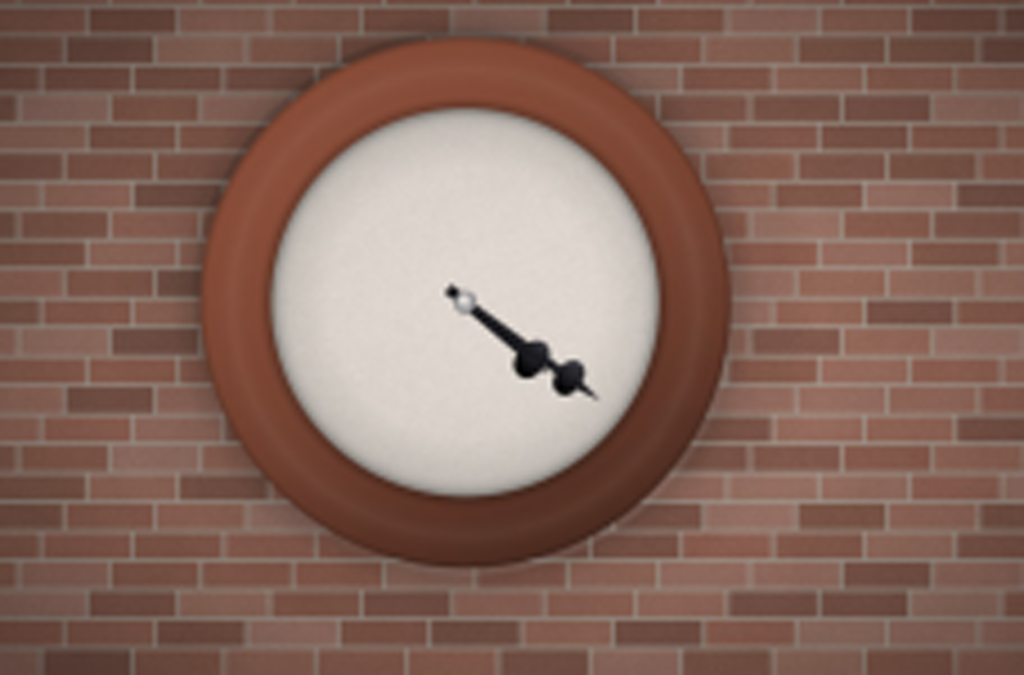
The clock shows 4 h 21 min
